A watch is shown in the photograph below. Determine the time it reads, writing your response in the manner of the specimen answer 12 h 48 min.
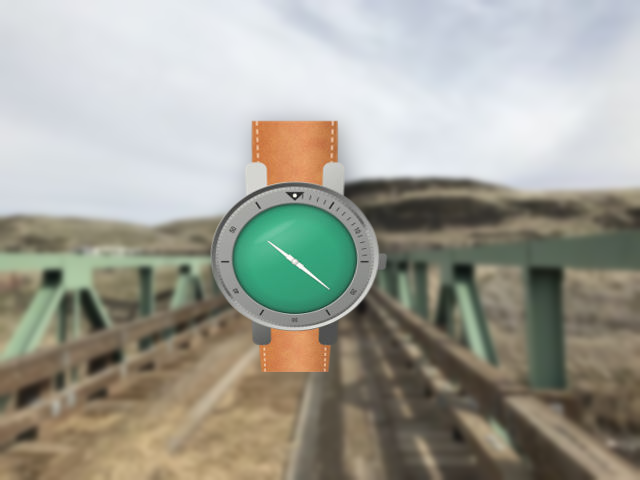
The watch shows 10 h 22 min
